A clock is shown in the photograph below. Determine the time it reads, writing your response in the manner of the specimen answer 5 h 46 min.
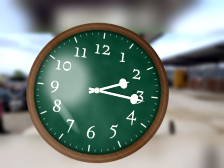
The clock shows 2 h 16 min
